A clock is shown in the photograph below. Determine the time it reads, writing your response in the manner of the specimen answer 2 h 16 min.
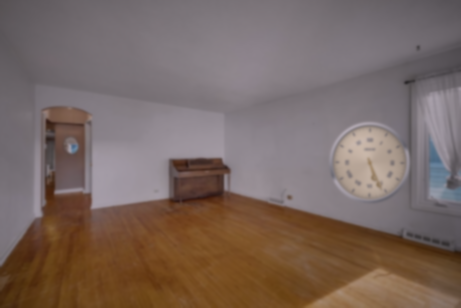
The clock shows 5 h 26 min
